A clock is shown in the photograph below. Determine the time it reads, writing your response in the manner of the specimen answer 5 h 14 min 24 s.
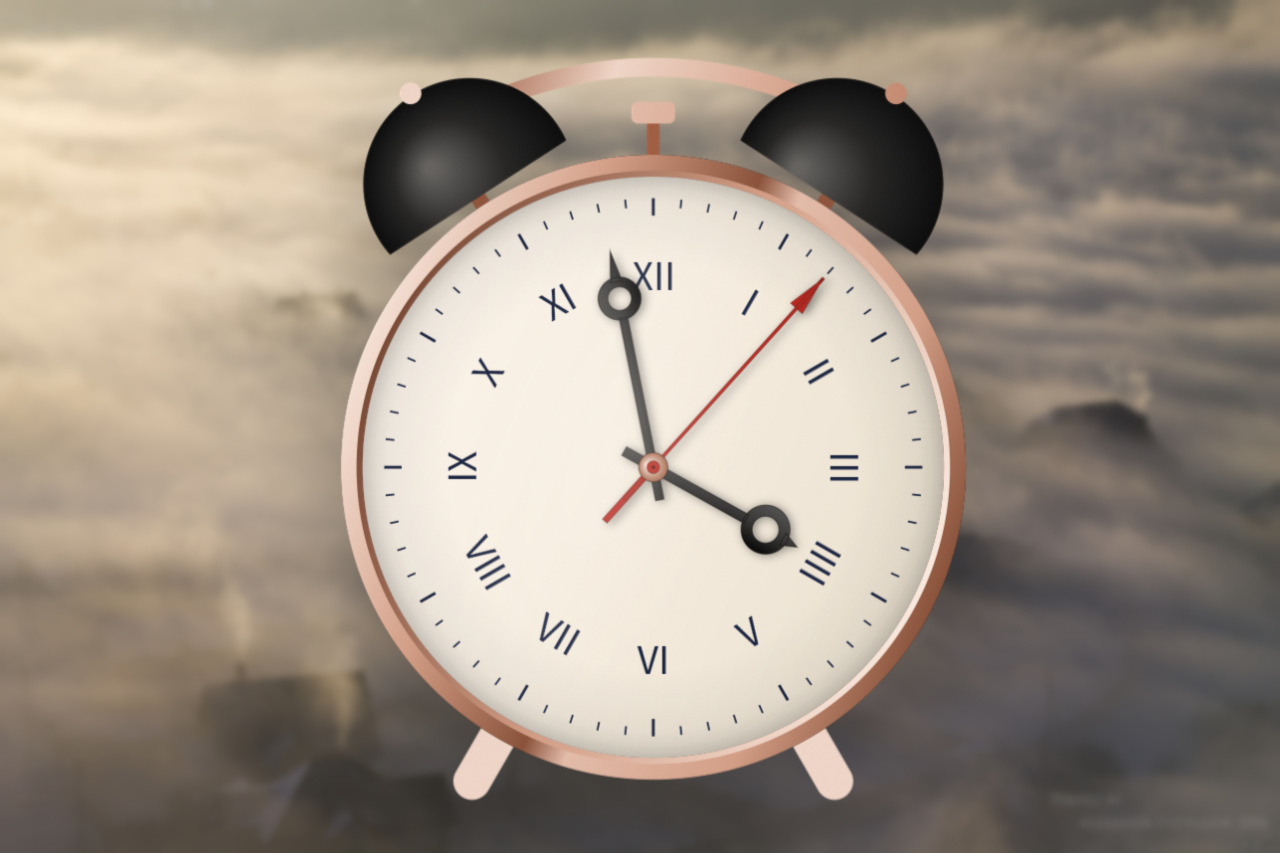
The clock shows 3 h 58 min 07 s
